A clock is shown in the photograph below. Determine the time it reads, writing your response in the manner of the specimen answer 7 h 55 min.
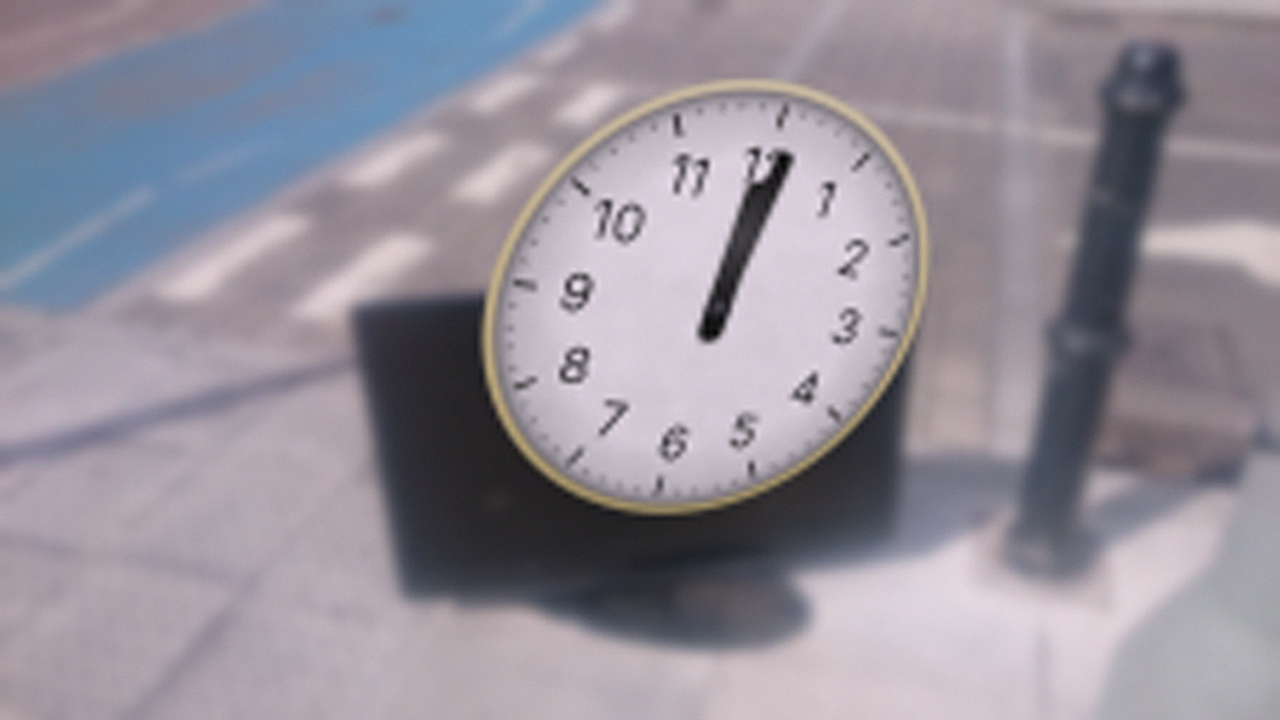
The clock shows 12 h 01 min
